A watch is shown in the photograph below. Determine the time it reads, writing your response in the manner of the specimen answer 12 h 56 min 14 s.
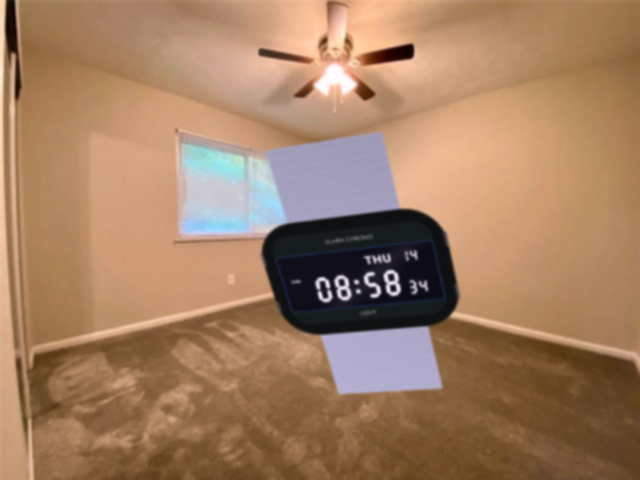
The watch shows 8 h 58 min 34 s
